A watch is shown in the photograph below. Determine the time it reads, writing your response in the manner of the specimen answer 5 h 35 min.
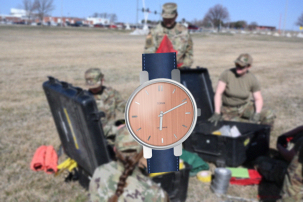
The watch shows 6 h 11 min
